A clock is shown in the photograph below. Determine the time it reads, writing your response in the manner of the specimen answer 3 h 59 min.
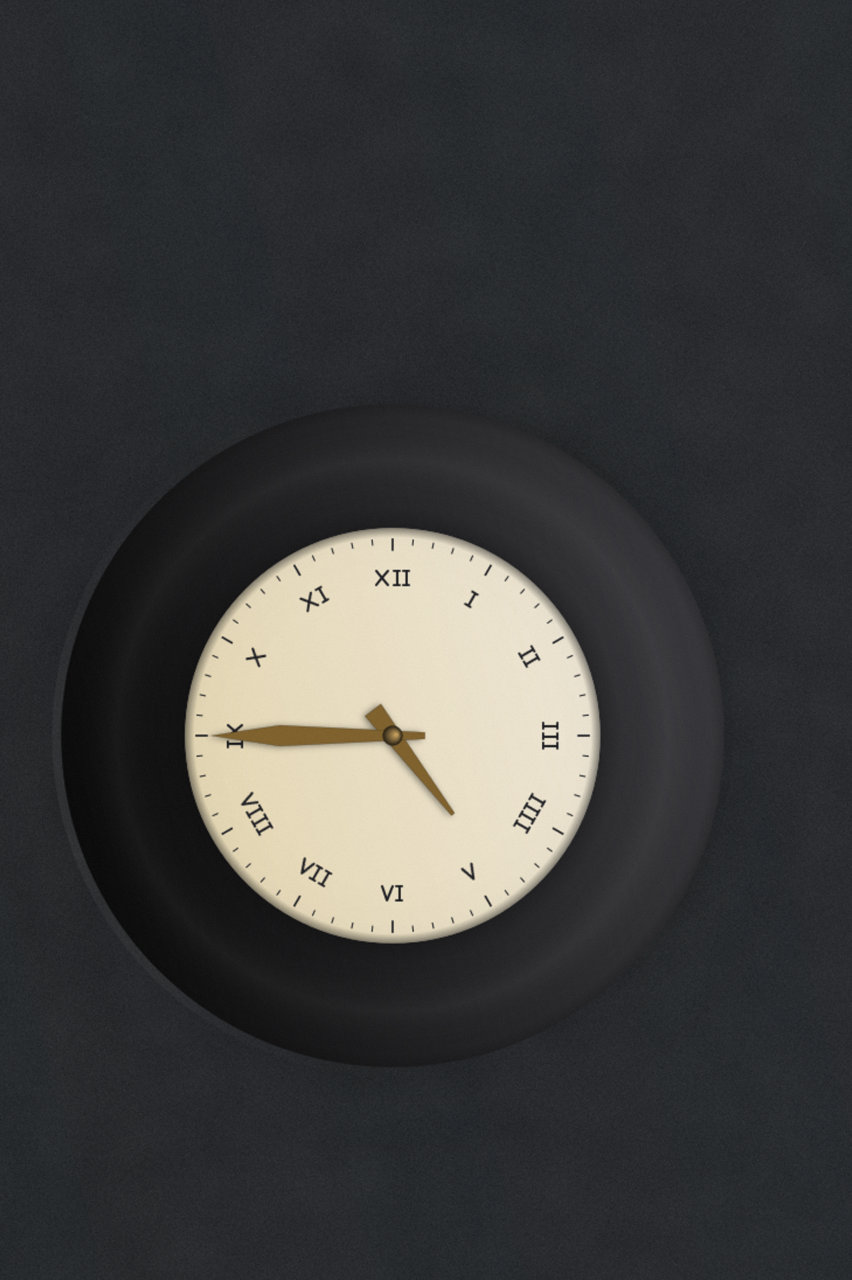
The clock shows 4 h 45 min
